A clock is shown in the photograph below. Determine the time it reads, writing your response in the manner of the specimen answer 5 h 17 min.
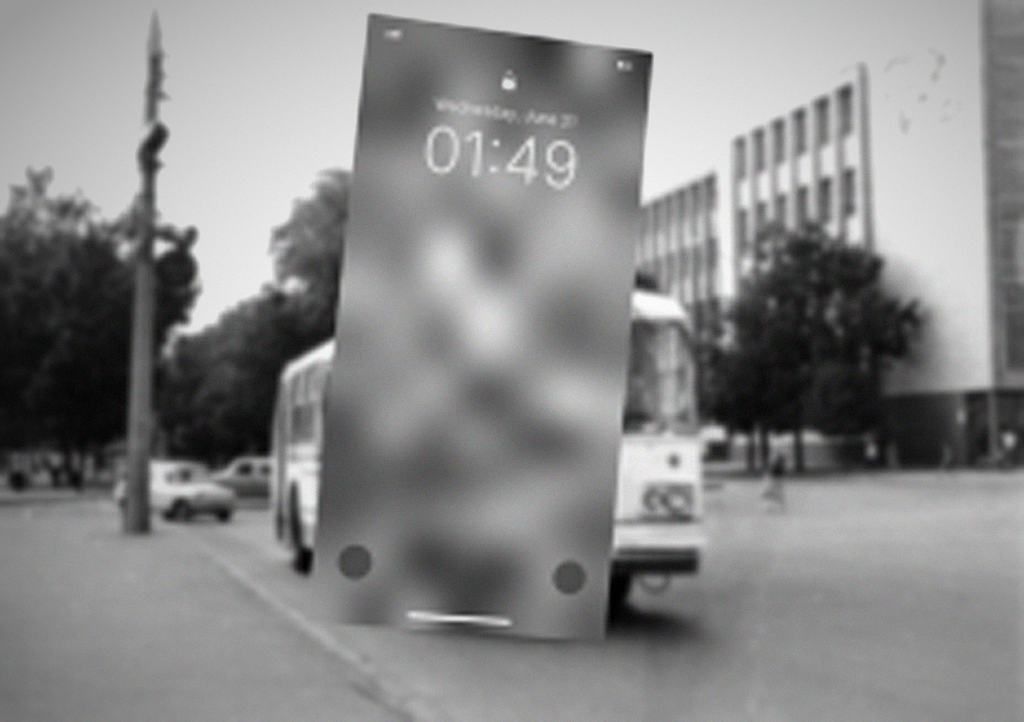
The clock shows 1 h 49 min
